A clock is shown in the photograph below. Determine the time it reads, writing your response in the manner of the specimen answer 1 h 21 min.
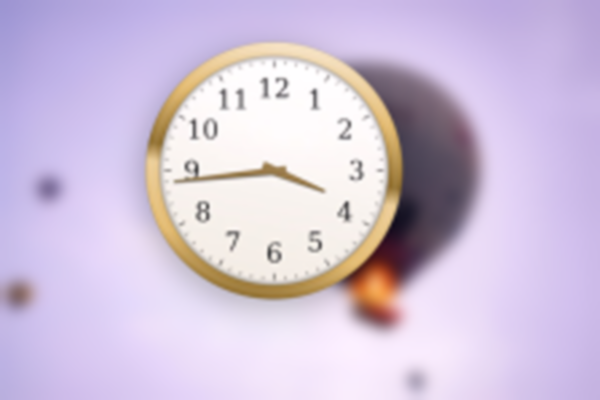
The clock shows 3 h 44 min
